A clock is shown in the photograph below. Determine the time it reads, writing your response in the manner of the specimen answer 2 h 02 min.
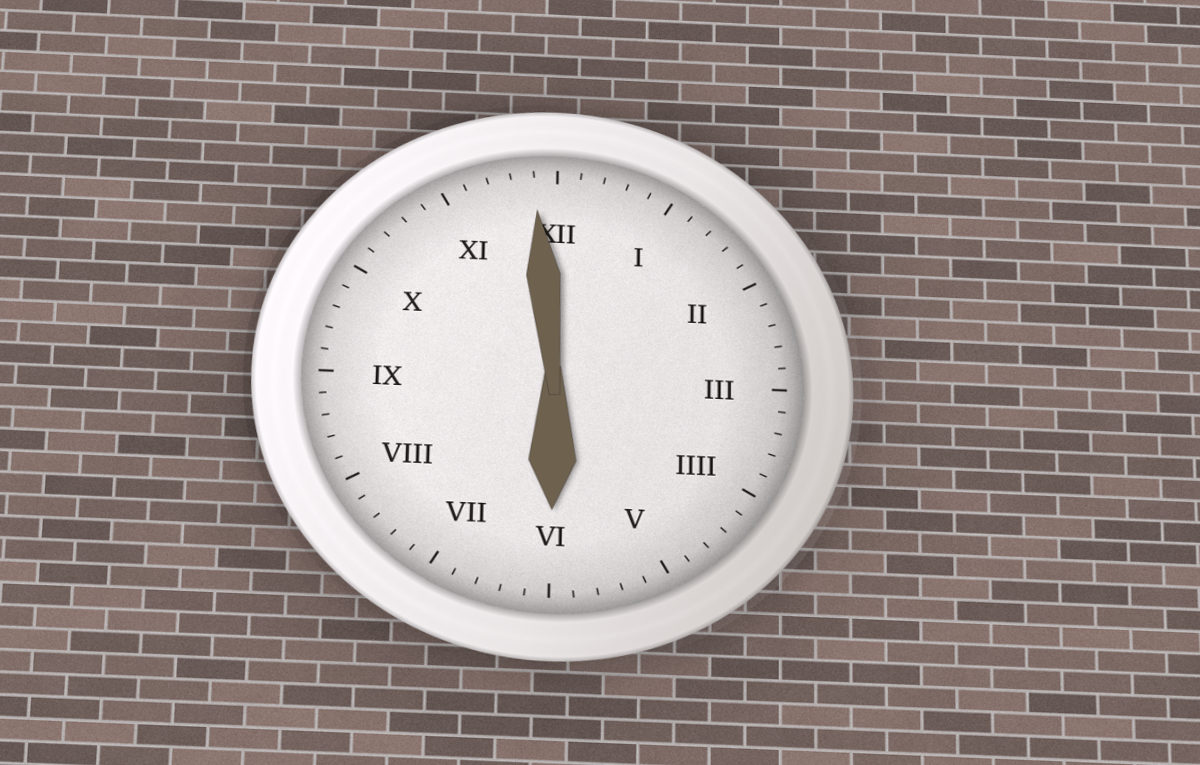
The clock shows 5 h 59 min
